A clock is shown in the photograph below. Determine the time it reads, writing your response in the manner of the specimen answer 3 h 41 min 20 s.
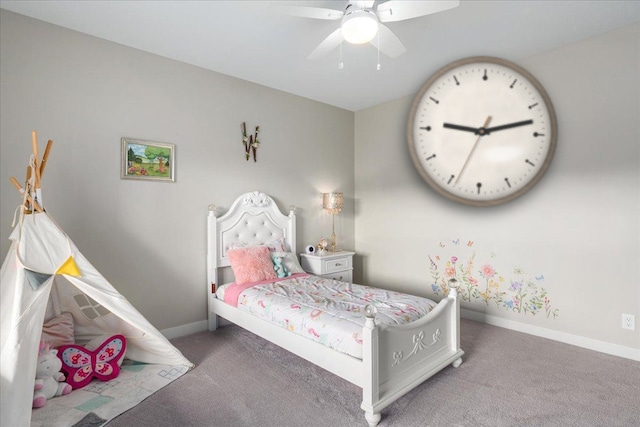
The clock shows 9 h 12 min 34 s
